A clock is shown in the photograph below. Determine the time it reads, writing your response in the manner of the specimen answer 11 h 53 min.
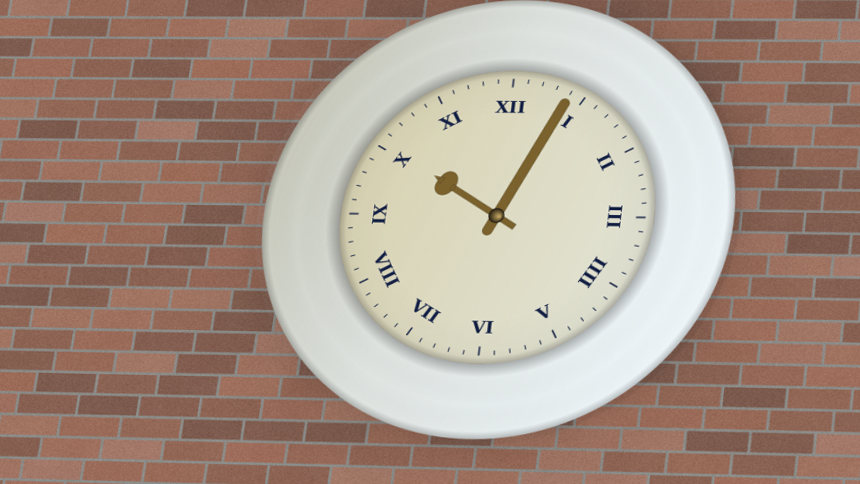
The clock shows 10 h 04 min
